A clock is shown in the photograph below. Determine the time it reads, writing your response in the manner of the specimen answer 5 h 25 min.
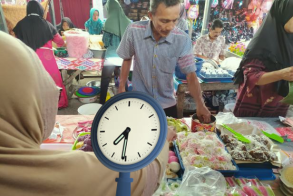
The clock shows 7 h 31 min
